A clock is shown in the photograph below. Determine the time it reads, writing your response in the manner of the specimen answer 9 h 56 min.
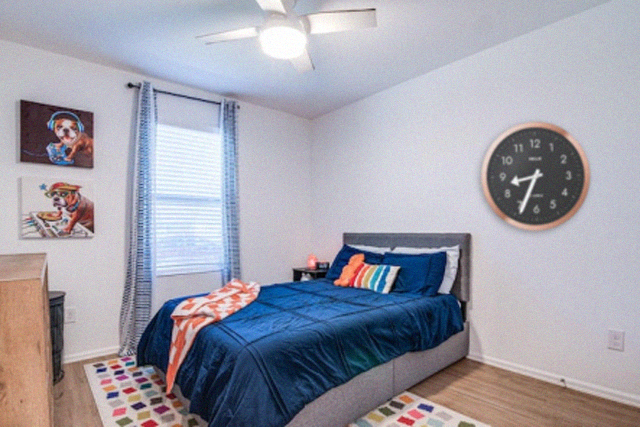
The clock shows 8 h 34 min
